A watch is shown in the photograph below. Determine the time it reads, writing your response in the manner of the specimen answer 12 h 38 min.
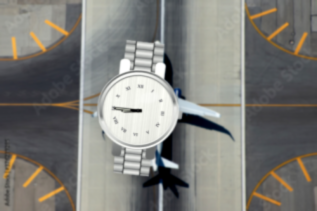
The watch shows 8 h 45 min
